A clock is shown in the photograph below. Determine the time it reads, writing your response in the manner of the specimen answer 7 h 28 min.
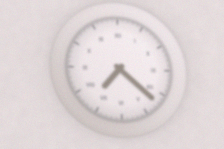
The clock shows 7 h 22 min
